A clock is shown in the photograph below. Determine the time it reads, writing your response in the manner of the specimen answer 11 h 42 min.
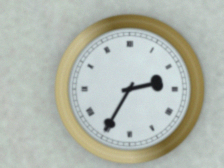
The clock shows 2 h 35 min
